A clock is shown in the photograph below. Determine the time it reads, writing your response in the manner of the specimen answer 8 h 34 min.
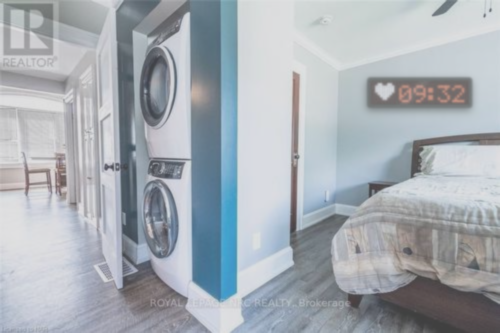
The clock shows 9 h 32 min
